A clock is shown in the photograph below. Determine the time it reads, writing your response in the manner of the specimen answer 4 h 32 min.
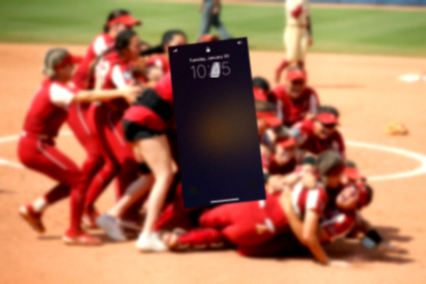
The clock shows 10 h 45 min
